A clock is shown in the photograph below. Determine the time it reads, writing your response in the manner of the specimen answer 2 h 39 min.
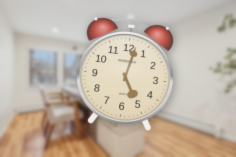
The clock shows 5 h 02 min
